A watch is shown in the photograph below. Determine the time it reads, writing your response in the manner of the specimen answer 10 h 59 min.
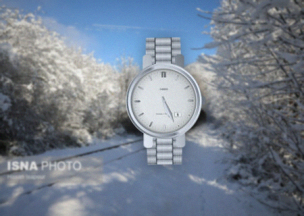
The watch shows 5 h 26 min
